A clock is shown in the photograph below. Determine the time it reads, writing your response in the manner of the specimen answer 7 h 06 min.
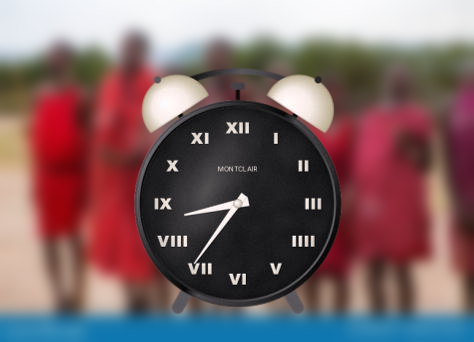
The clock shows 8 h 36 min
